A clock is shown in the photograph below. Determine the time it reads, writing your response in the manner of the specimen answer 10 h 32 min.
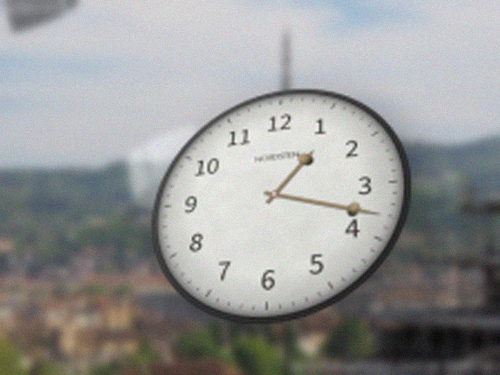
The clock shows 1 h 18 min
